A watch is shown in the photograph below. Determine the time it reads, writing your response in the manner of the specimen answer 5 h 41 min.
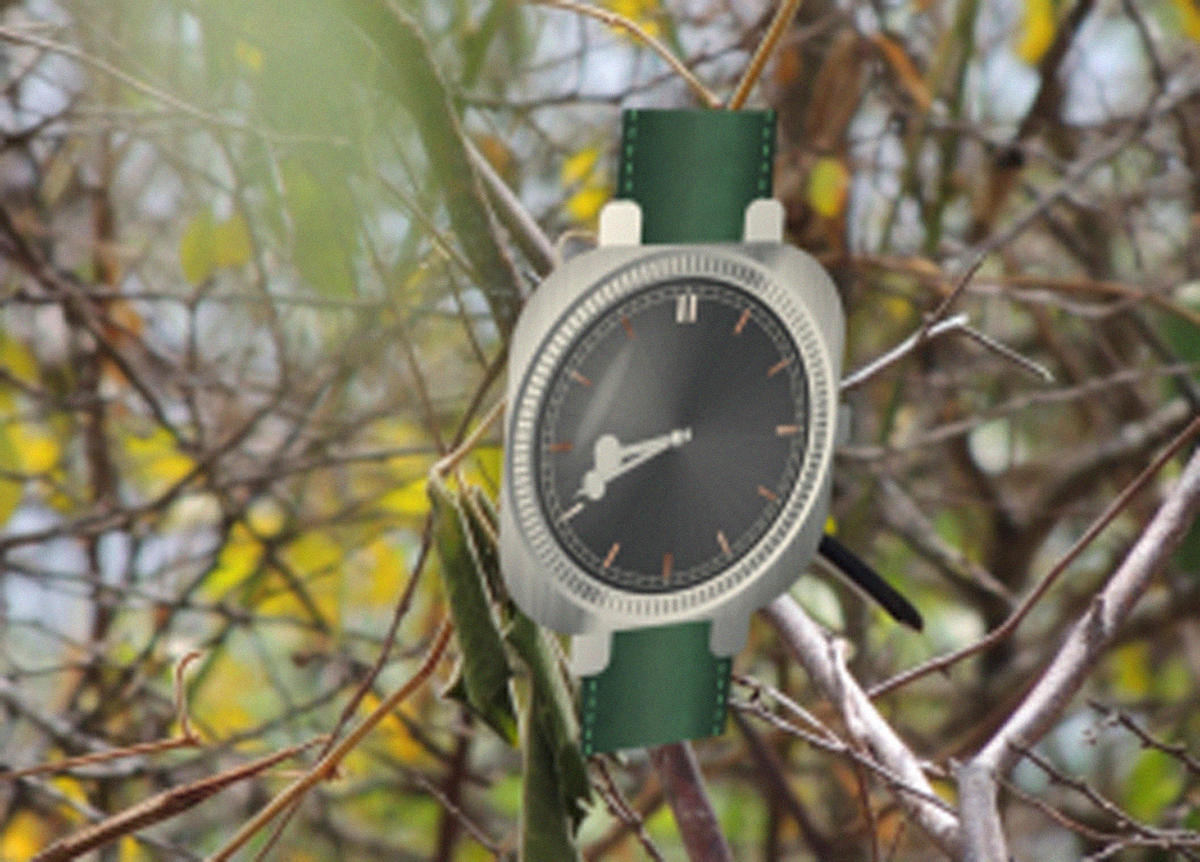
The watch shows 8 h 41 min
